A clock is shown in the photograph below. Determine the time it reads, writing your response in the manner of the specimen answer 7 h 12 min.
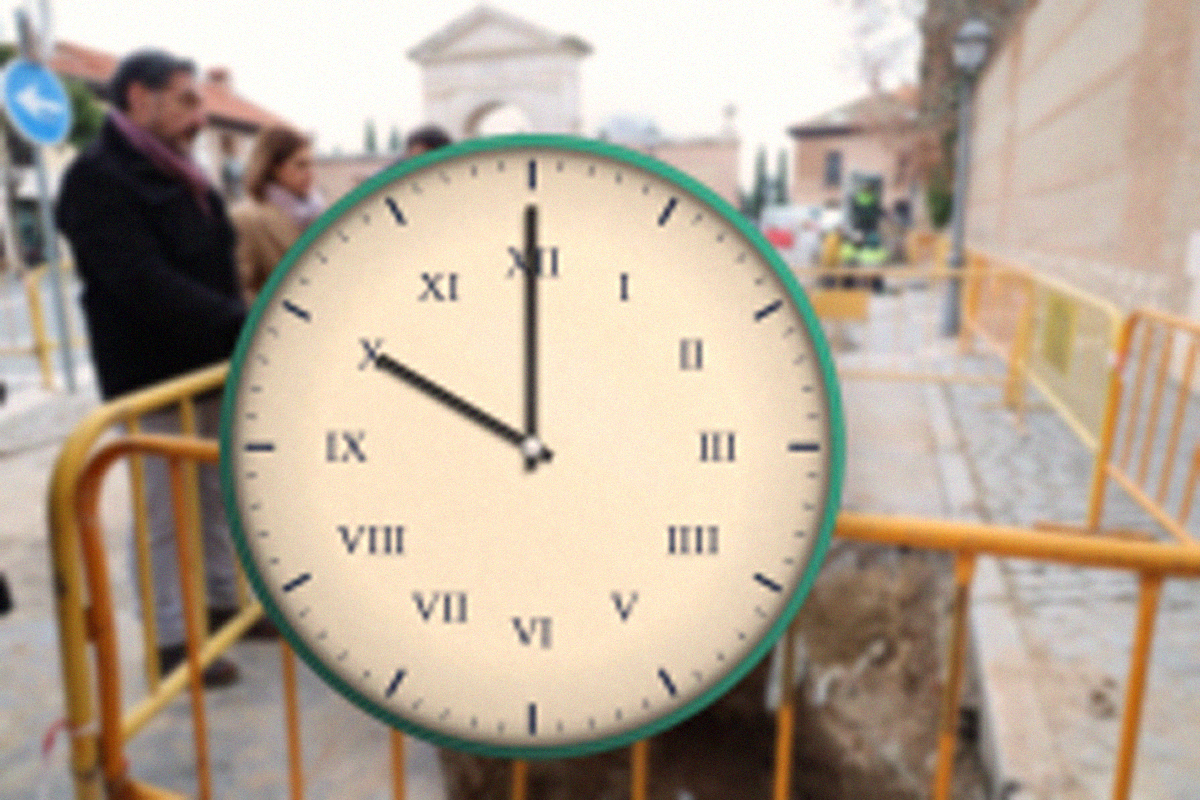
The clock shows 10 h 00 min
